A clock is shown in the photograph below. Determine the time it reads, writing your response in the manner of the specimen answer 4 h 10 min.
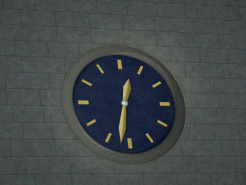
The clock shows 12 h 32 min
